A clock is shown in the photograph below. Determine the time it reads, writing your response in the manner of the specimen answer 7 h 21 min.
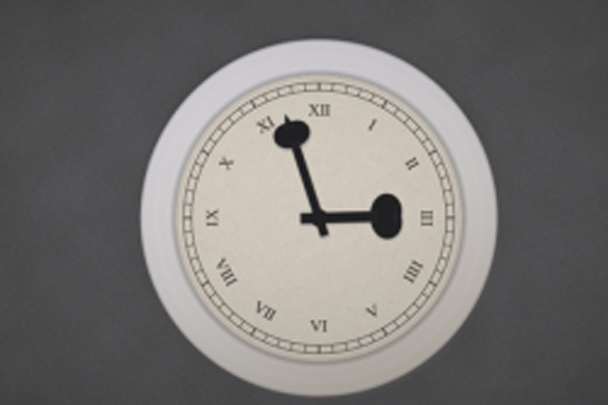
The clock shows 2 h 57 min
